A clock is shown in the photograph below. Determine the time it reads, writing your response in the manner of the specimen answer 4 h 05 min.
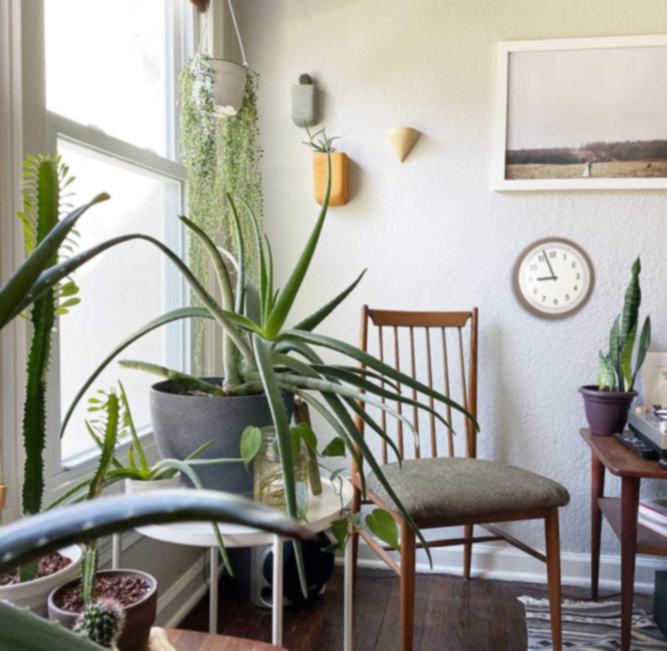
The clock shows 8 h 57 min
